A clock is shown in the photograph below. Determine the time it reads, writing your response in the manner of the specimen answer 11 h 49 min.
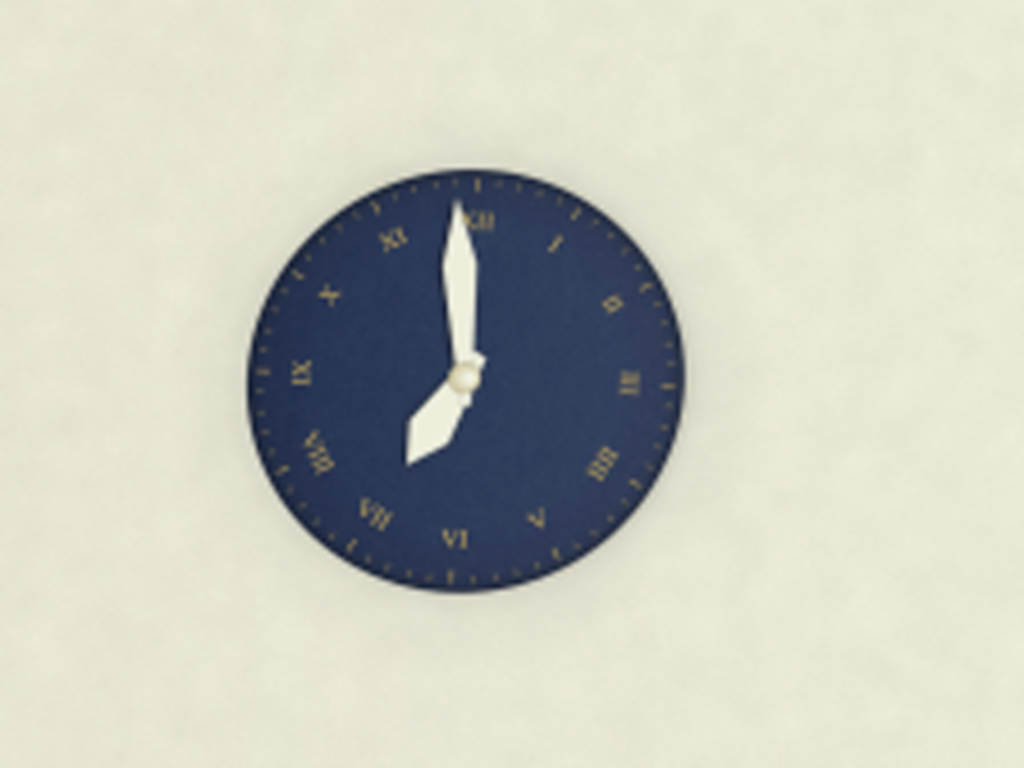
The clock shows 6 h 59 min
